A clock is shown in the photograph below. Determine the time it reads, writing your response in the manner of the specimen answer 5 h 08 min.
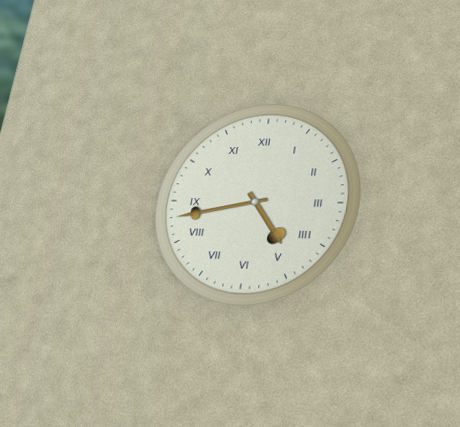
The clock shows 4 h 43 min
